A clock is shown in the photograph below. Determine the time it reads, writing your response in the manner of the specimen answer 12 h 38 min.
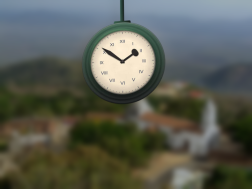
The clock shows 1 h 51 min
